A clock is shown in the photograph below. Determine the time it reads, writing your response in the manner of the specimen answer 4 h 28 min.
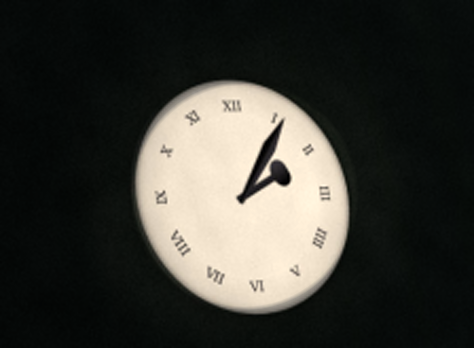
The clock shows 2 h 06 min
